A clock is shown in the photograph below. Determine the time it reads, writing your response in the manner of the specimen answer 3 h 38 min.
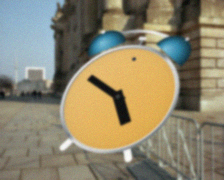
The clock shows 4 h 49 min
